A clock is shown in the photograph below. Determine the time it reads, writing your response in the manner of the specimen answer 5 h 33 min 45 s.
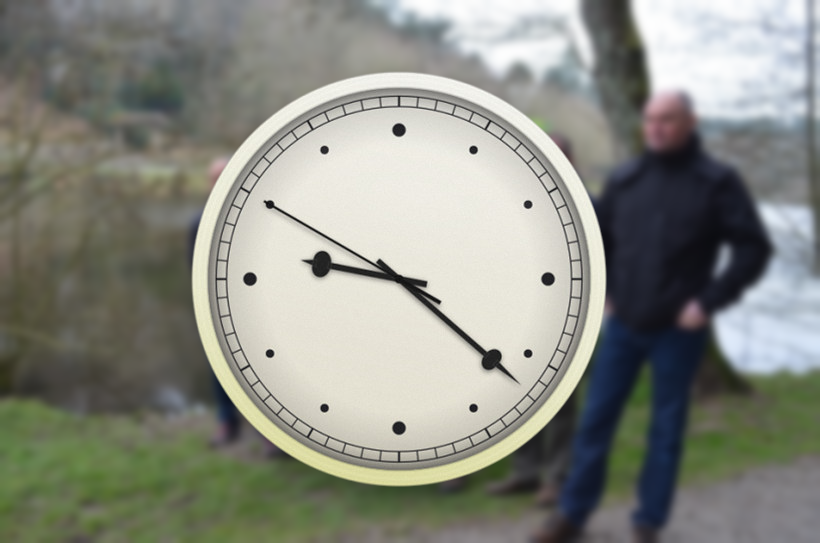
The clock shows 9 h 21 min 50 s
